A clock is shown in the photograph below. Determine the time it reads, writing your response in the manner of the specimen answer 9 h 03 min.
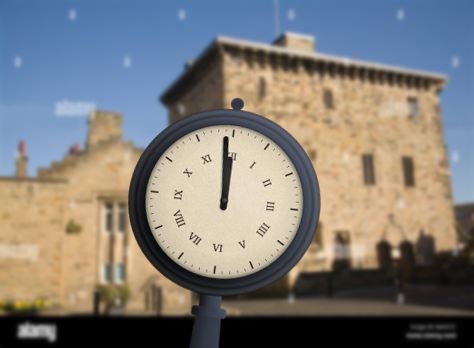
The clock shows 11 h 59 min
